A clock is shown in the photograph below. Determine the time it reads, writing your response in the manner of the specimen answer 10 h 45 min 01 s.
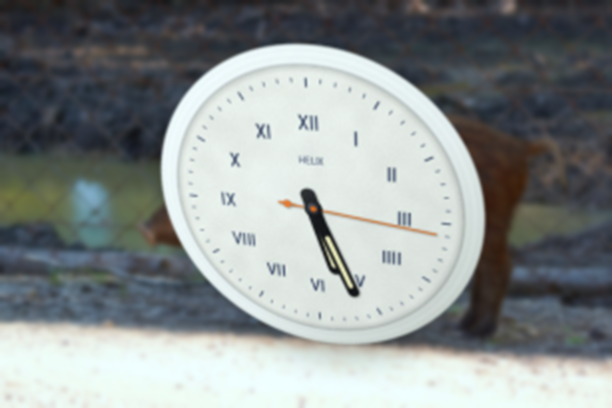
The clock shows 5 h 26 min 16 s
